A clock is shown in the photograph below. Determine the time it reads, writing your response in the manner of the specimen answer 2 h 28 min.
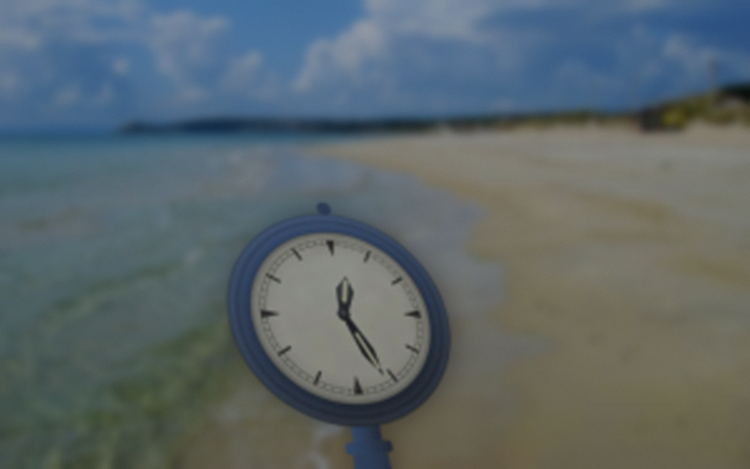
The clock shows 12 h 26 min
